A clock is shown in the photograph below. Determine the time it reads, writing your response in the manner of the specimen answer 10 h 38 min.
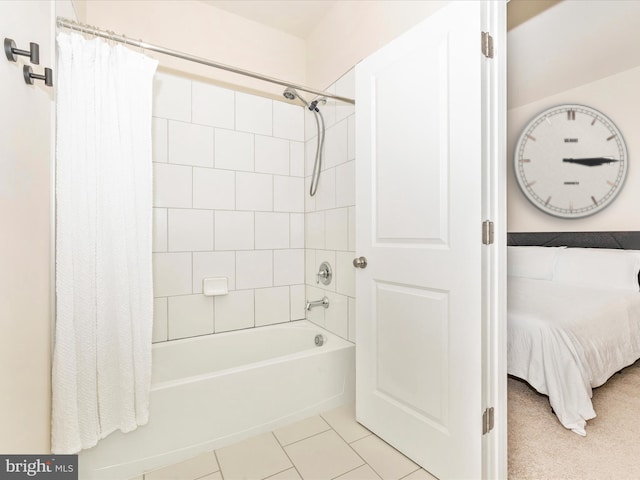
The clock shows 3 h 15 min
